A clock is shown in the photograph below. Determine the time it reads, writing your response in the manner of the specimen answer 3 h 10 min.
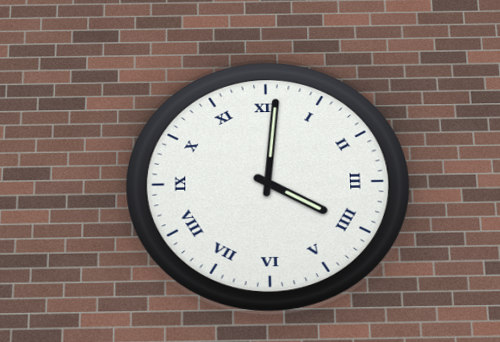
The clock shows 4 h 01 min
